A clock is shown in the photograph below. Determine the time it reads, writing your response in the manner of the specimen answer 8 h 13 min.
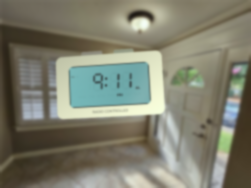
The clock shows 9 h 11 min
